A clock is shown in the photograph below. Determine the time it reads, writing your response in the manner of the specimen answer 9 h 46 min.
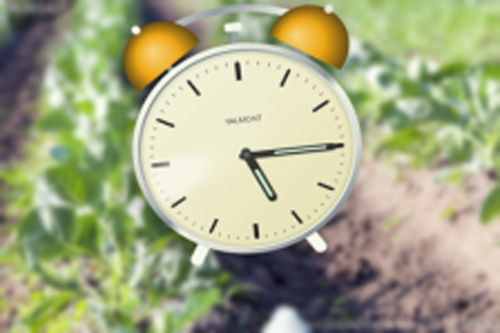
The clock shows 5 h 15 min
